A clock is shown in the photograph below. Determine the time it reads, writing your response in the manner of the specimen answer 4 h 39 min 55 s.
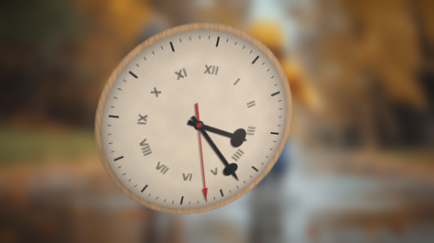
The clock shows 3 h 22 min 27 s
